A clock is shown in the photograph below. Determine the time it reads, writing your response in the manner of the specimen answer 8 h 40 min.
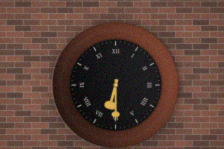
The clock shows 6 h 30 min
